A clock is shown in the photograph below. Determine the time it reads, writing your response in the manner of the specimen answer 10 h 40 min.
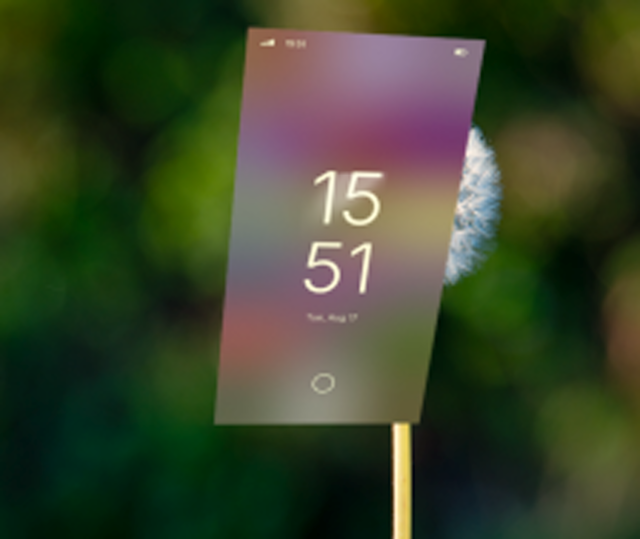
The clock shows 15 h 51 min
